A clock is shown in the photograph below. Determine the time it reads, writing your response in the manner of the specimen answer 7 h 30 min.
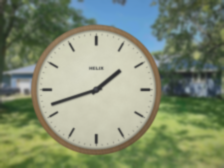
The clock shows 1 h 42 min
